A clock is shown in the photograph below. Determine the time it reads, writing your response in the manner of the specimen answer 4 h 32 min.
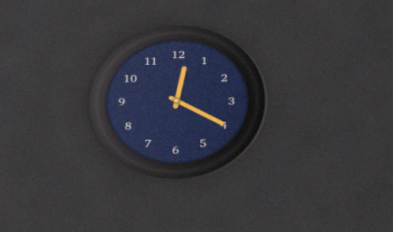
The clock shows 12 h 20 min
